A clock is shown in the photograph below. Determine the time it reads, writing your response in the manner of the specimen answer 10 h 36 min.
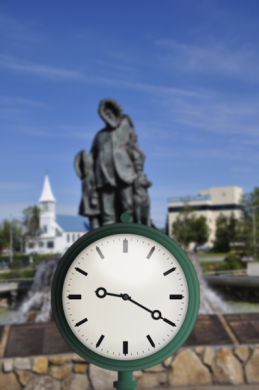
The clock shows 9 h 20 min
